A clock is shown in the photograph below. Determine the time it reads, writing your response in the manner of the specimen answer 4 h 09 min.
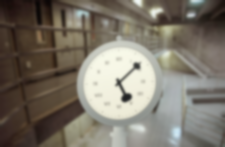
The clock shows 5 h 08 min
